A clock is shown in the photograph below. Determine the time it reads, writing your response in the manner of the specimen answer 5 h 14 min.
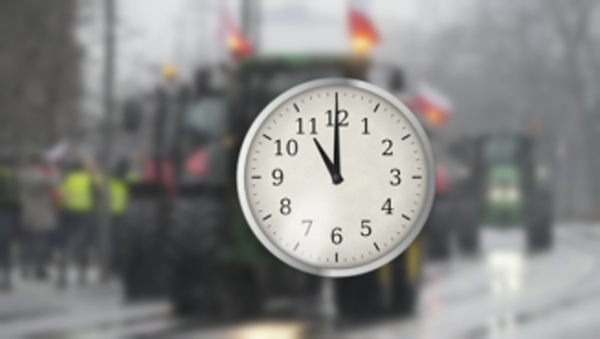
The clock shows 11 h 00 min
